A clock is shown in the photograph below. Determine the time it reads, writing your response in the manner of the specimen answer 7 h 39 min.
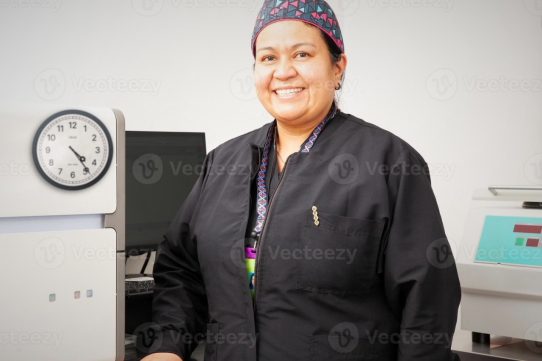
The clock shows 4 h 24 min
